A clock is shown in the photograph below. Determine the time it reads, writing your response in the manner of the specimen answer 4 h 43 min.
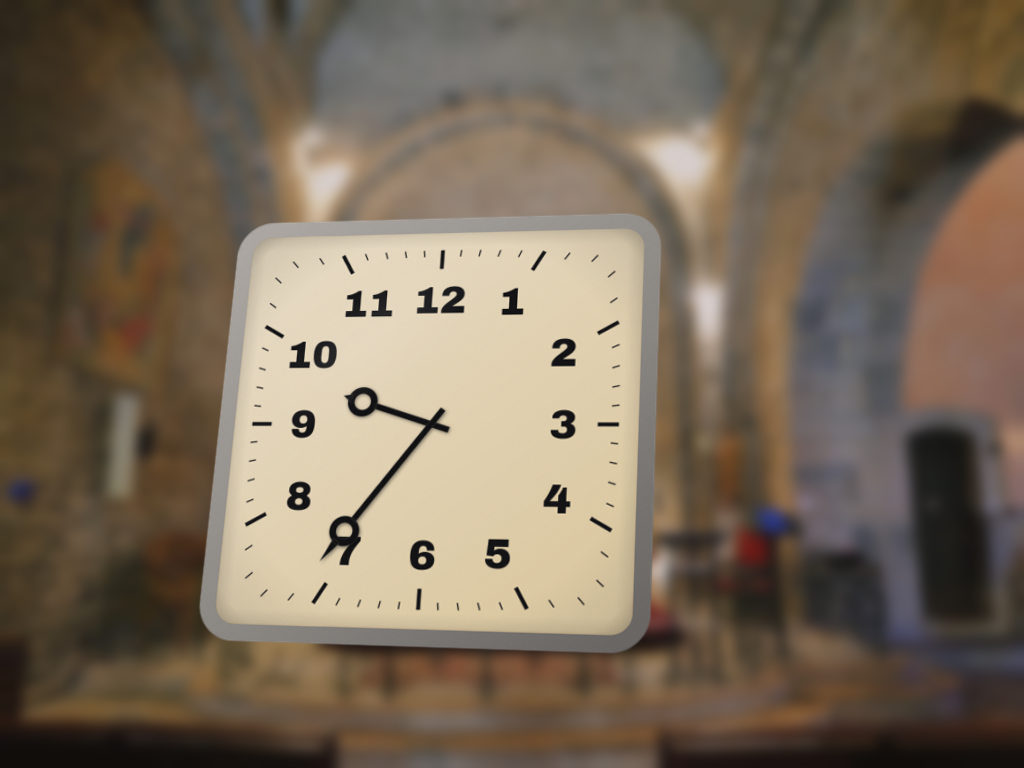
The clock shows 9 h 36 min
